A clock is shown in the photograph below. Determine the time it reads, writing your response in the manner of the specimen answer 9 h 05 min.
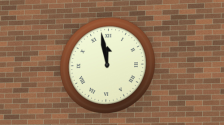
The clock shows 11 h 58 min
